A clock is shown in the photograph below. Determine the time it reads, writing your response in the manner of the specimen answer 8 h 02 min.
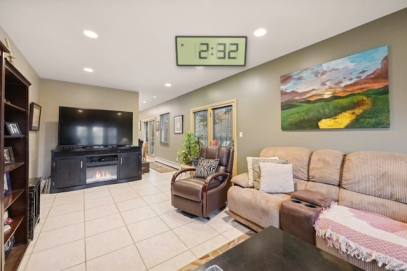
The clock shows 2 h 32 min
